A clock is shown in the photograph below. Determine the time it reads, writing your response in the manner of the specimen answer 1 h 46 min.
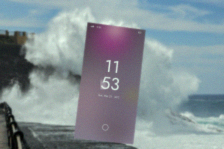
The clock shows 11 h 53 min
